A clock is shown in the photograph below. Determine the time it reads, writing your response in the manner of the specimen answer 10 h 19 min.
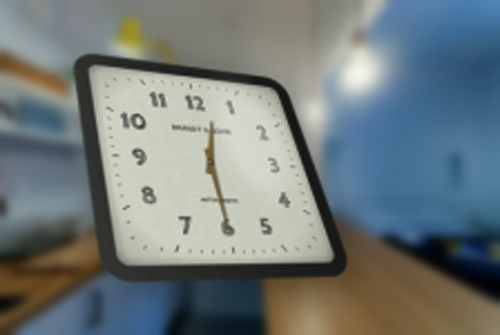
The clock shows 12 h 30 min
